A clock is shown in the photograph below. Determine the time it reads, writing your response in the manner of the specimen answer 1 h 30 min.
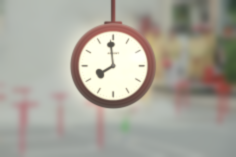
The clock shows 7 h 59 min
